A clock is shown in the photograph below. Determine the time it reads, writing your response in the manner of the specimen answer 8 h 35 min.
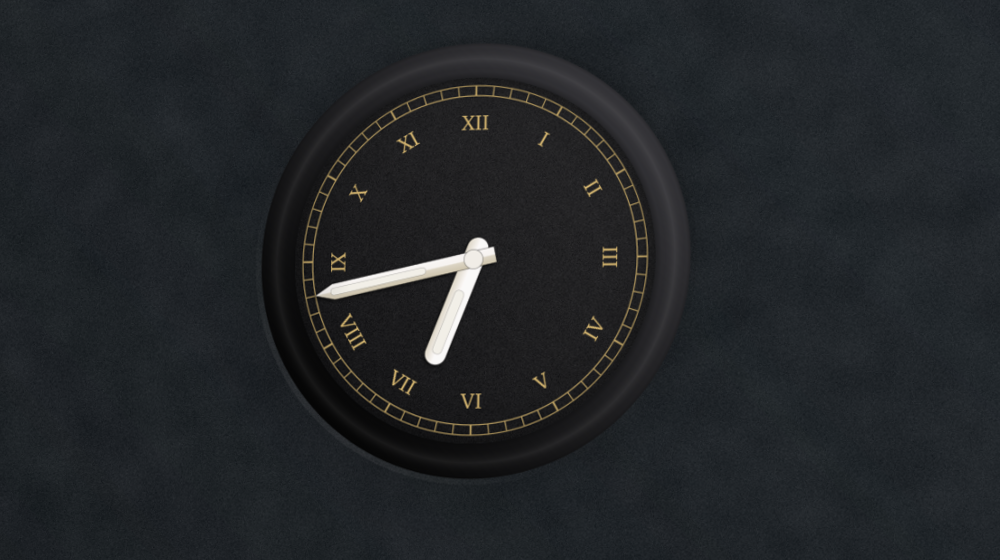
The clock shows 6 h 43 min
